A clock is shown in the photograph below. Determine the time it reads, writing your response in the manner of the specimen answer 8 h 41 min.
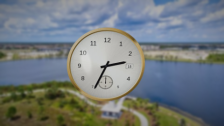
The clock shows 2 h 34 min
